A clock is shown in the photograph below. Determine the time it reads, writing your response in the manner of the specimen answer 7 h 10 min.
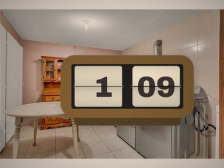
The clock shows 1 h 09 min
